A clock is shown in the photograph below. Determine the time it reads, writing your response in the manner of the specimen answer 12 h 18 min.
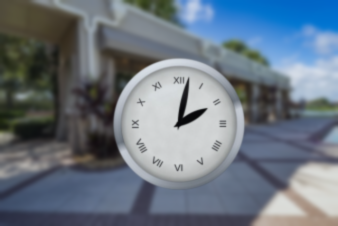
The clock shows 2 h 02 min
